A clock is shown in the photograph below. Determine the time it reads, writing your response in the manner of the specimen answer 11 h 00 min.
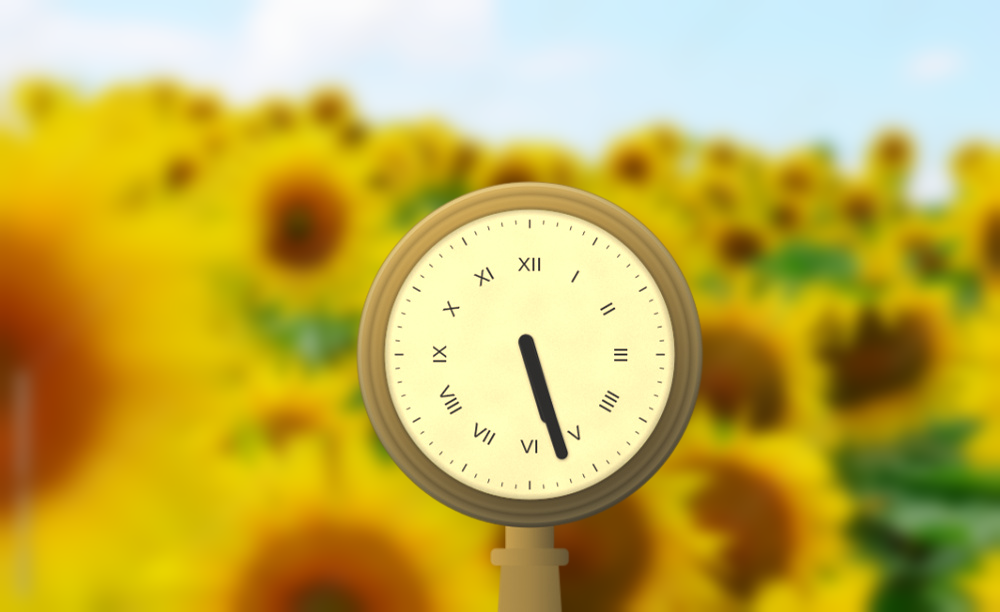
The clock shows 5 h 27 min
